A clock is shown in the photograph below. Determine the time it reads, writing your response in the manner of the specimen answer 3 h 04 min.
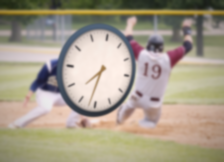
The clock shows 7 h 32 min
